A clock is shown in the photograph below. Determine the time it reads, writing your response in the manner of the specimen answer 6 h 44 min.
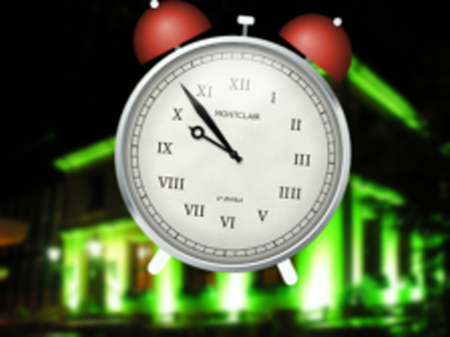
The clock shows 9 h 53 min
